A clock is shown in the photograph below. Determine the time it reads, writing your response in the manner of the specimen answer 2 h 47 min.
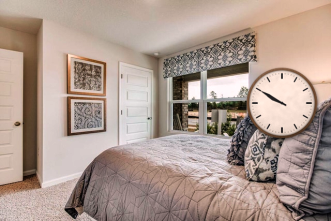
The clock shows 9 h 50 min
